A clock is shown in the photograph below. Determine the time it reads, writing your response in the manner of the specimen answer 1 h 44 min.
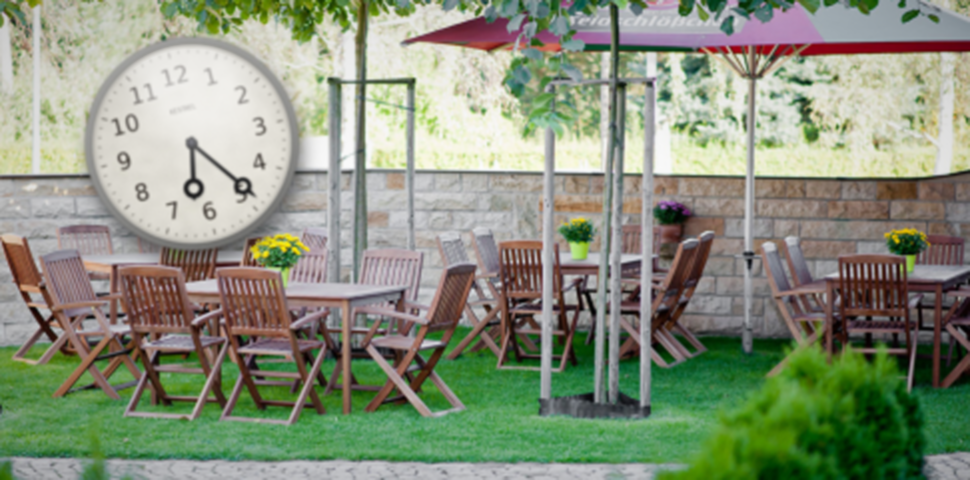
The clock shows 6 h 24 min
